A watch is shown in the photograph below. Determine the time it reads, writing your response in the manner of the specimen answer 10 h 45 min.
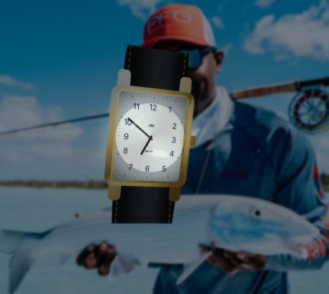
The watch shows 6 h 51 min
